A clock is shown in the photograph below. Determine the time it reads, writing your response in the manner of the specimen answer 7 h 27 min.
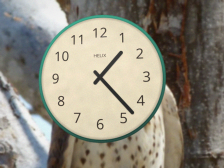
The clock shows 1 h 23 min
